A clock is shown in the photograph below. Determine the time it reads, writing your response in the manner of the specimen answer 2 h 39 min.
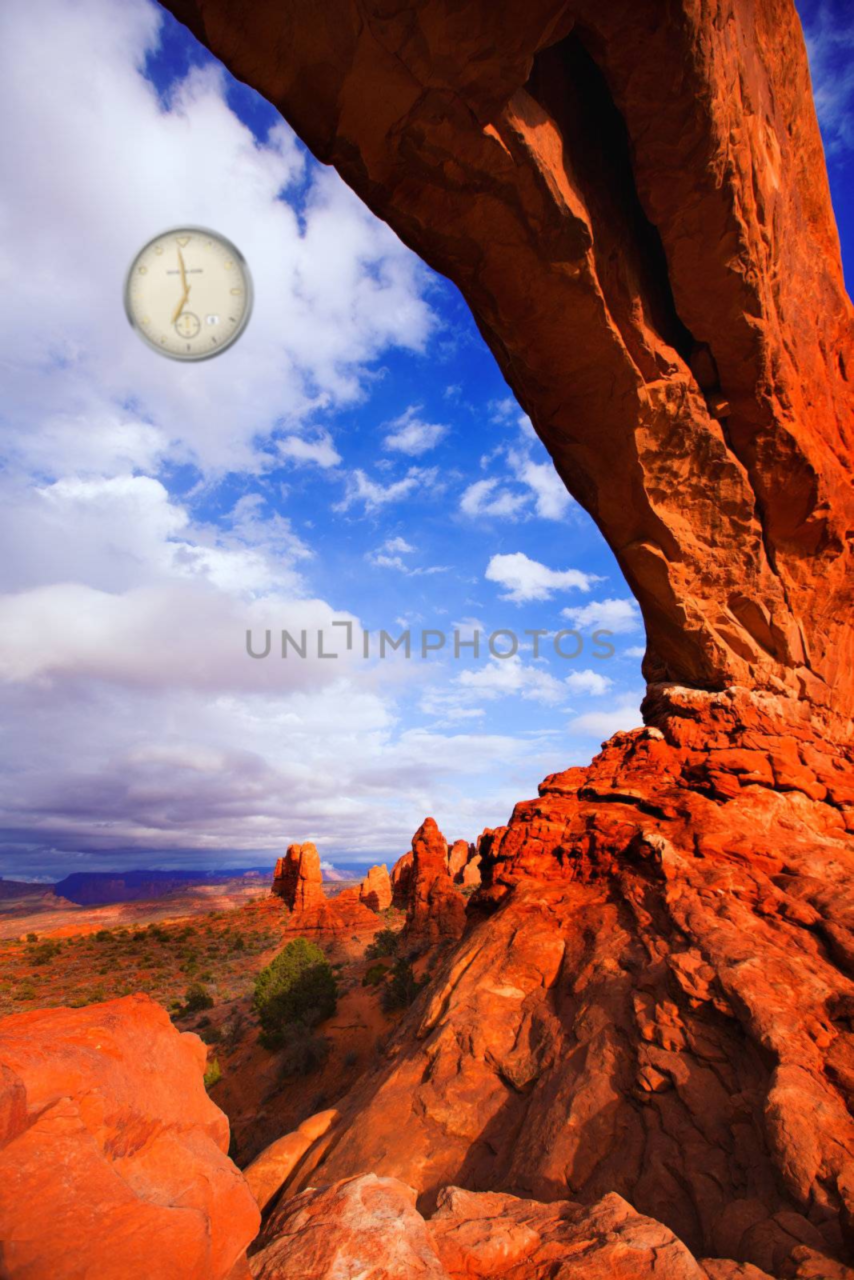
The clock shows 6 h 59 min
